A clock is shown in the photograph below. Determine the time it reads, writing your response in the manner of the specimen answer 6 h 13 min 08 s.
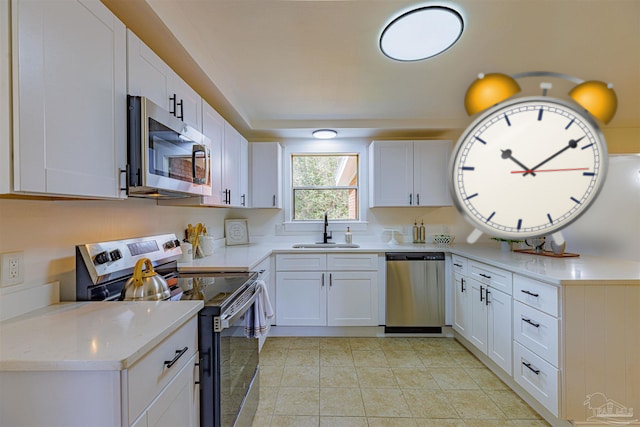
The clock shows 10 h 08 min 14 s
